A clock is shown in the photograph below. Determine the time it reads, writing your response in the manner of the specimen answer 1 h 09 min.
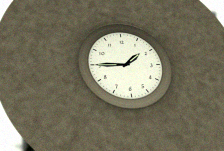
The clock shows 1 h 45 min
